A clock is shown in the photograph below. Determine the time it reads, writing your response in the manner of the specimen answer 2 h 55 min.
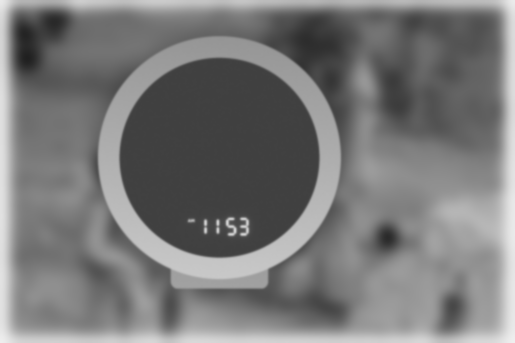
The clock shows 11 h 53 min
